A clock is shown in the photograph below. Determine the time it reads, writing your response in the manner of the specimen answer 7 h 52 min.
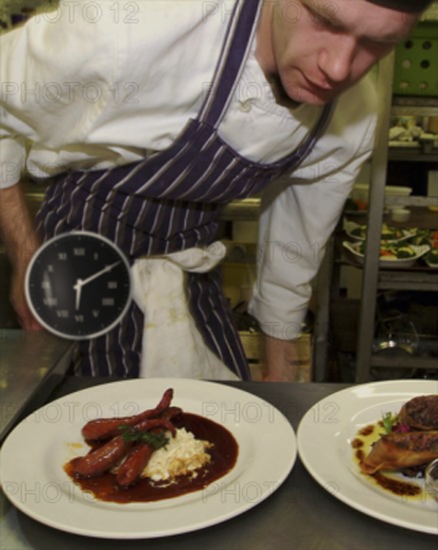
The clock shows 6 h 10 min
